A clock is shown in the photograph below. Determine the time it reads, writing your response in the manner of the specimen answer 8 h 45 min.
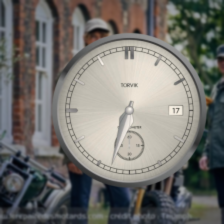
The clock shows 6 h 33 min
